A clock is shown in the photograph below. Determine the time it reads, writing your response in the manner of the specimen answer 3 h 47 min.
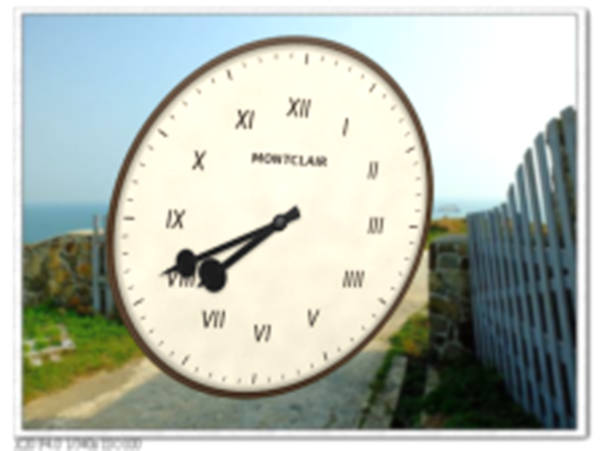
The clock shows 7 h 41 min
